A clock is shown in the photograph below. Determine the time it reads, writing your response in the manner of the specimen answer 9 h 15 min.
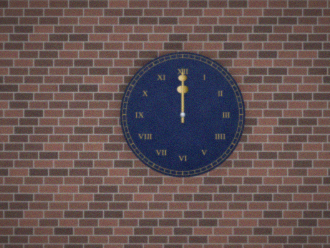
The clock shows 12 h 00 min
